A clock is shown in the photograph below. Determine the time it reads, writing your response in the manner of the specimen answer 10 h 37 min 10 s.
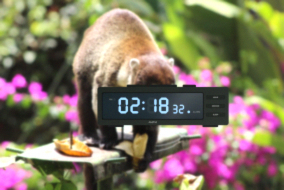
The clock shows 2 h 18 min 32 s
